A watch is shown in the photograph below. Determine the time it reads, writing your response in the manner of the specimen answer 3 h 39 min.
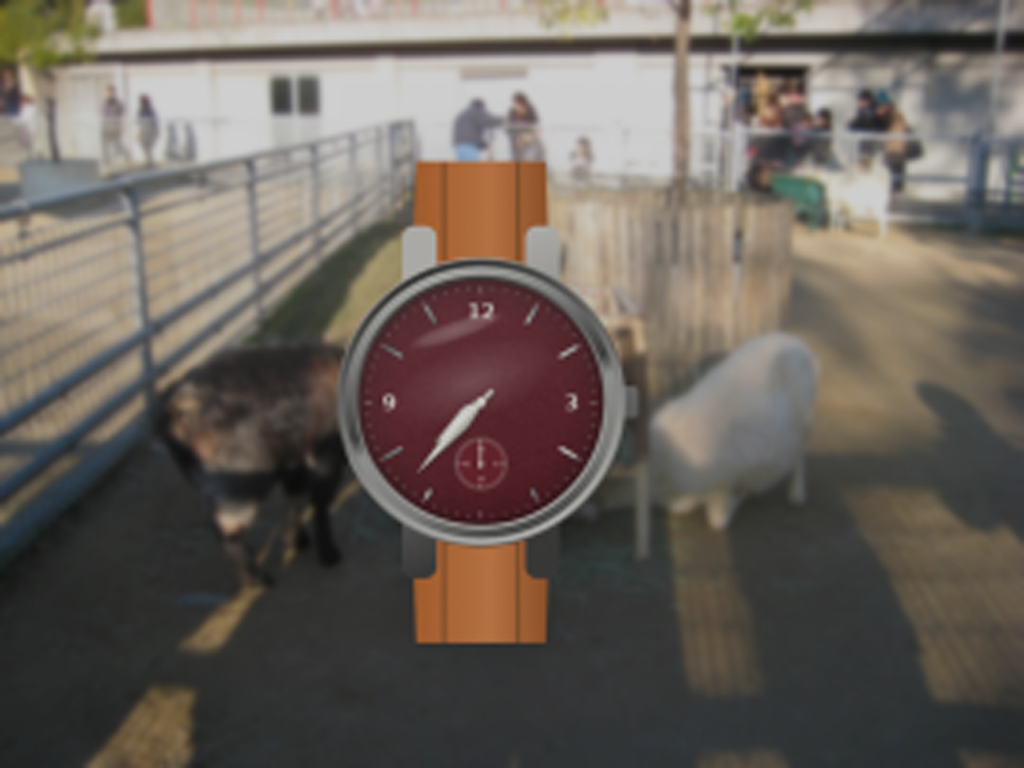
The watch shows 7 h 37 min
